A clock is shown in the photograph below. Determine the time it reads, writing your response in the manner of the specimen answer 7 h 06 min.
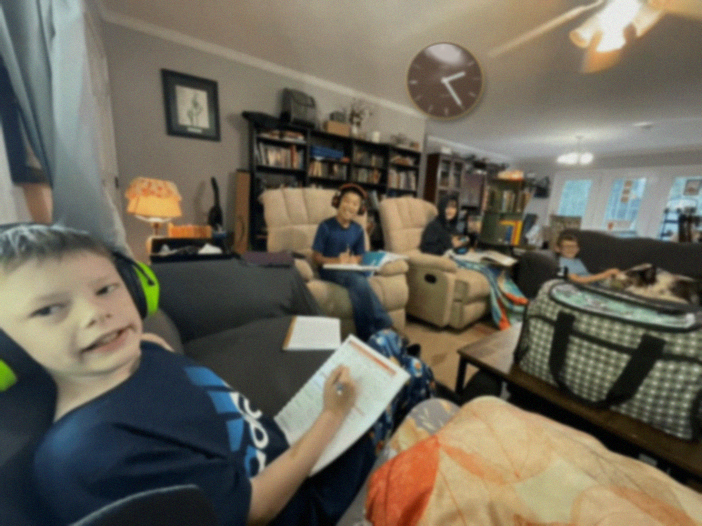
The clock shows 2 h 25 min
